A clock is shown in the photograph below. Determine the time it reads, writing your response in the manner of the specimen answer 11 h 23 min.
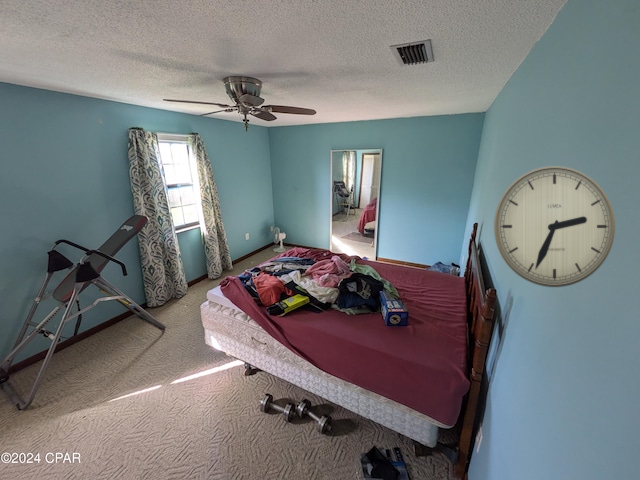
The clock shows 2 h 34 min
